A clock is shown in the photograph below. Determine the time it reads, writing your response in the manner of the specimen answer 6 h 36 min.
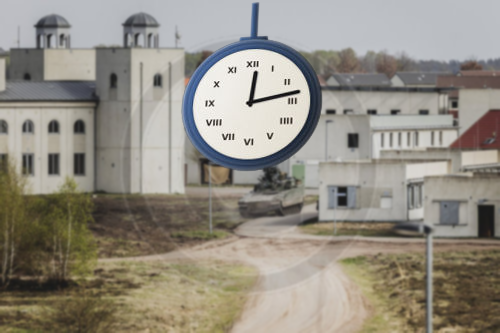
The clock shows 12 h 13 min
